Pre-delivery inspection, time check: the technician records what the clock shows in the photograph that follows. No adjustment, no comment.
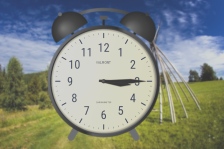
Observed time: 3:15
